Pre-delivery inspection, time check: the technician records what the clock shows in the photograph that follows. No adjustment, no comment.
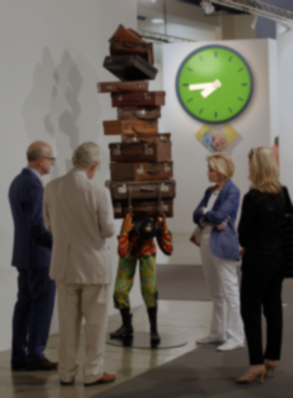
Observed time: 7:44
